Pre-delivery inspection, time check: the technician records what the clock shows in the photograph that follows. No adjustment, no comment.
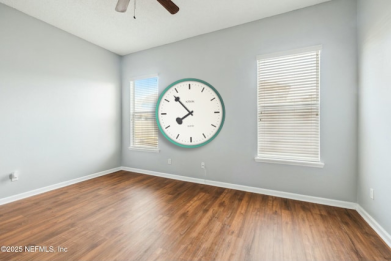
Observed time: 7:53
